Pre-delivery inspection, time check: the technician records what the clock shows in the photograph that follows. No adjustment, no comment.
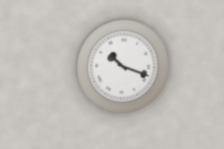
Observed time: 10:18
